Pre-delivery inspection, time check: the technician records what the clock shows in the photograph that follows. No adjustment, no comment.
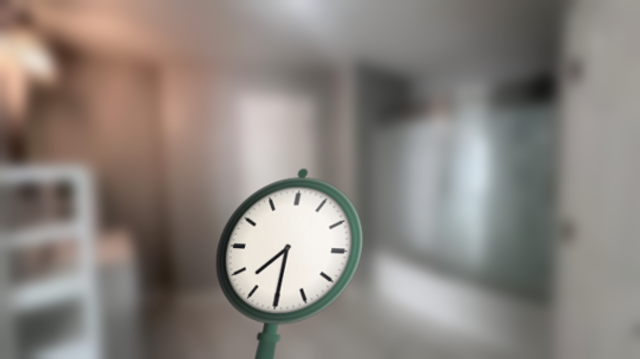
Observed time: 7:30
